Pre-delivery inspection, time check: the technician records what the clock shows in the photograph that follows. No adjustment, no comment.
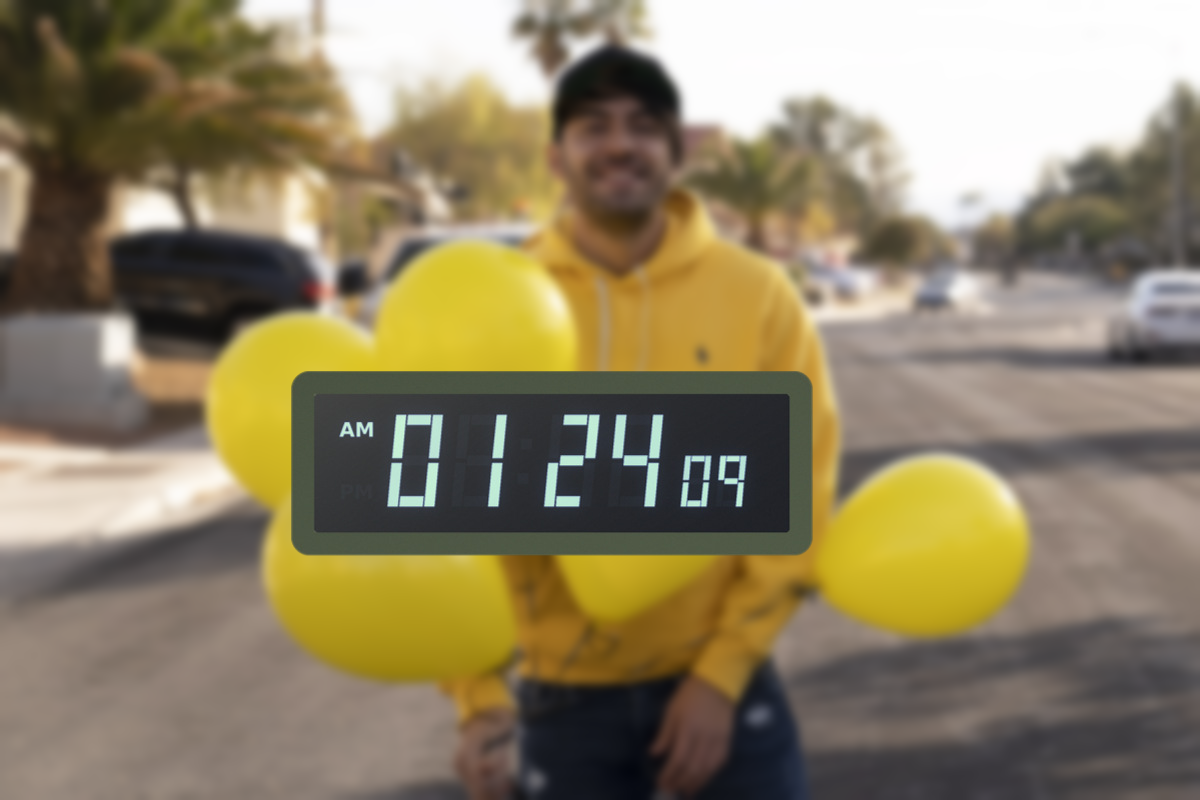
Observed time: 1:24:09
